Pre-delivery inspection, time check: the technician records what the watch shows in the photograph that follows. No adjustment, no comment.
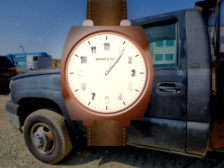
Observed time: 1:06
